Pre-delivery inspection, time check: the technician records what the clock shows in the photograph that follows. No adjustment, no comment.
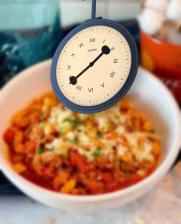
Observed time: 1:39
